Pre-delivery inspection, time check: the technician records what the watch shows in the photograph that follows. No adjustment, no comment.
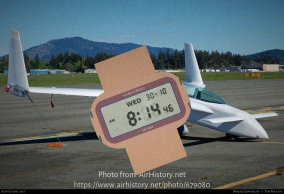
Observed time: 8:14:46
